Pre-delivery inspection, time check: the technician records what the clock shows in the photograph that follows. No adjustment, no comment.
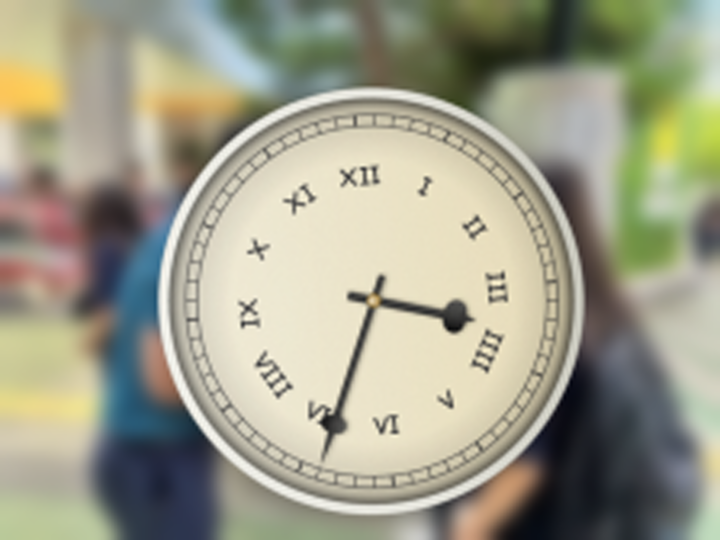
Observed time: 3:34
